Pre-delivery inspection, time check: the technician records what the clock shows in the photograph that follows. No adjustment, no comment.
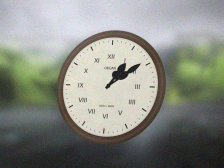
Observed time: 1:09
